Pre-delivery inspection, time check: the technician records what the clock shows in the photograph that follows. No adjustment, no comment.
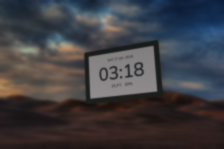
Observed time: 3:18
